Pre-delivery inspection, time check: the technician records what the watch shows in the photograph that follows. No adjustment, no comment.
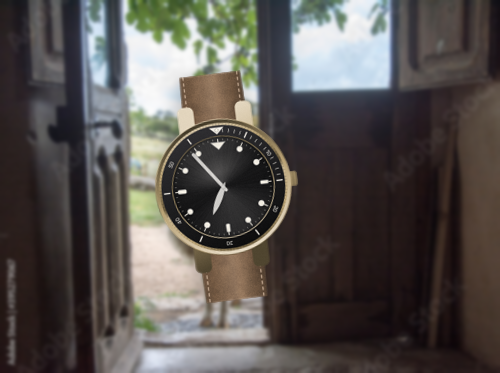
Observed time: 6:54
